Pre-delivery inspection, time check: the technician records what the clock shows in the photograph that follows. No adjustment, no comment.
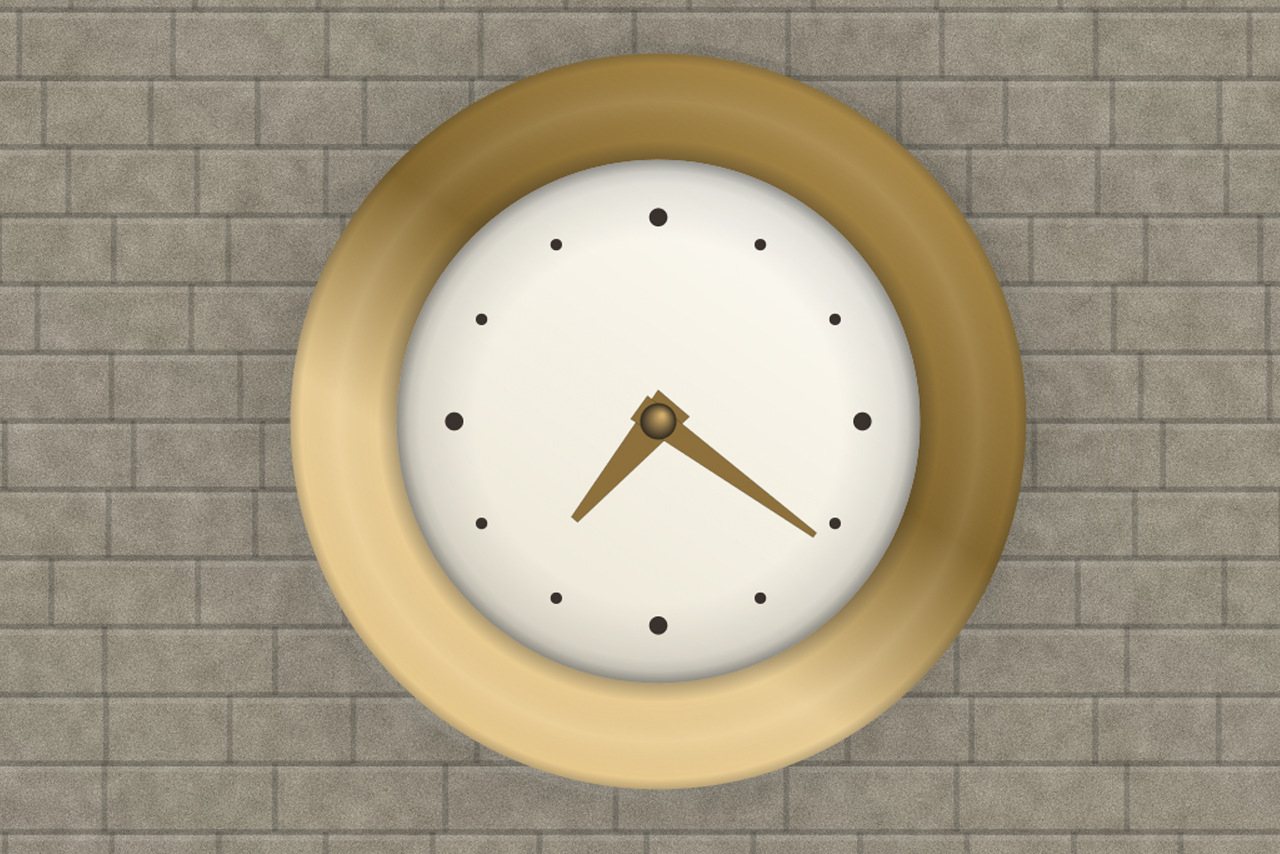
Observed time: 7:21
